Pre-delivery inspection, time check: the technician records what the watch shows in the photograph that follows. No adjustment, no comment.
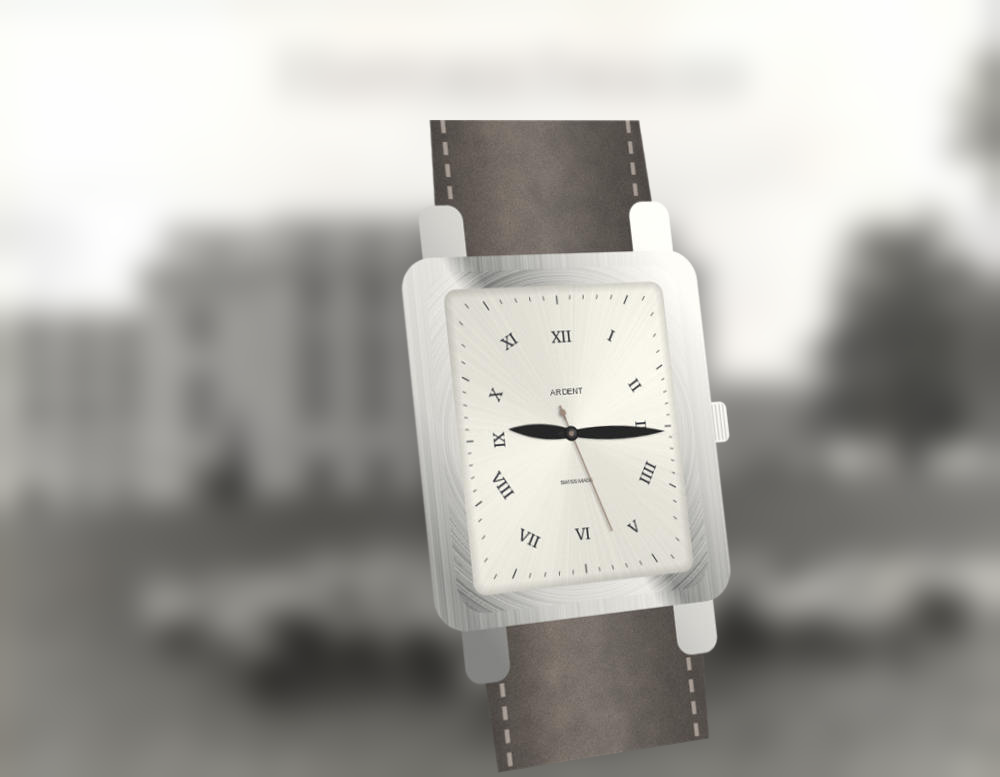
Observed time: 9:15:27
